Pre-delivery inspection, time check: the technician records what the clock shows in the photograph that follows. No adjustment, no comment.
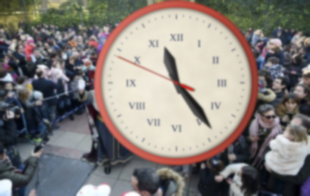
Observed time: 11:23:49
